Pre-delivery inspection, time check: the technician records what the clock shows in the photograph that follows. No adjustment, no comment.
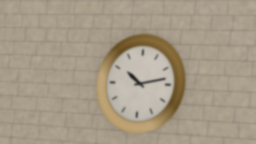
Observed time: 10:13
